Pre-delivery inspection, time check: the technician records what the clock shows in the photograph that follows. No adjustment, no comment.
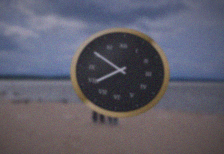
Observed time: 7:50
